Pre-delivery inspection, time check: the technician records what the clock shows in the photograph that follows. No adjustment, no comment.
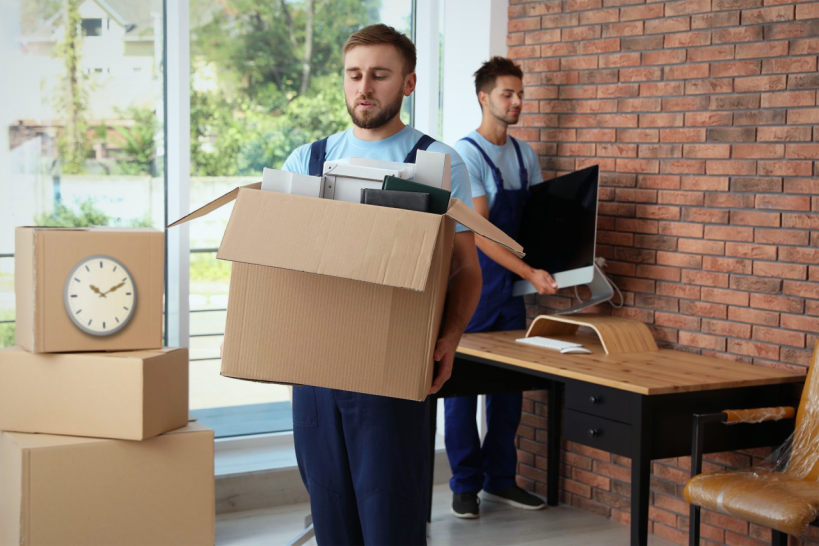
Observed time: 10:11
